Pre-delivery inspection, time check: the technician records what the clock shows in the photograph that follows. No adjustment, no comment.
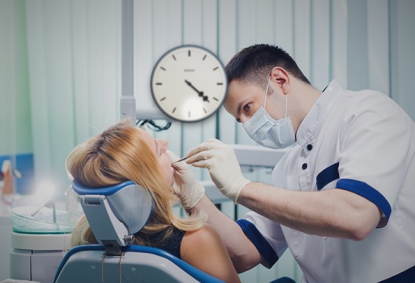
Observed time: 4:22
